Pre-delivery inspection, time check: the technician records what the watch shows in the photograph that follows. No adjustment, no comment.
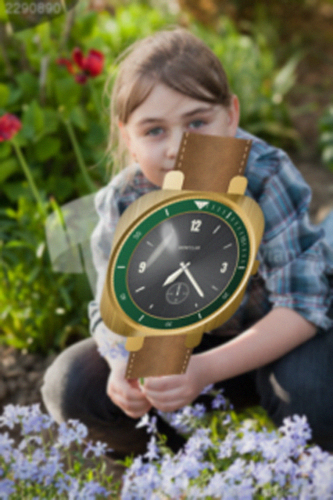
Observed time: 7:23
